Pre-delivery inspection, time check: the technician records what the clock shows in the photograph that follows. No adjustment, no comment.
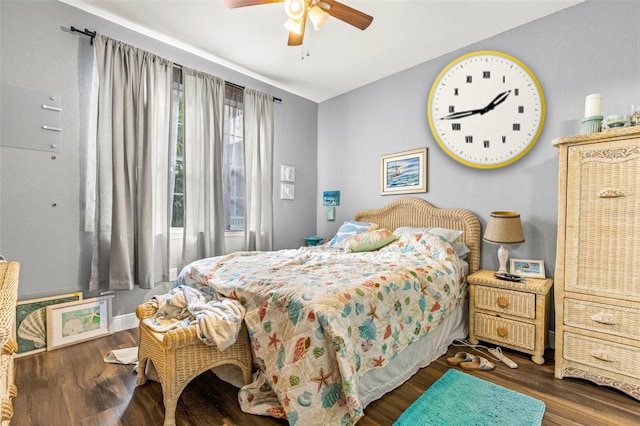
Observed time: 1:43
